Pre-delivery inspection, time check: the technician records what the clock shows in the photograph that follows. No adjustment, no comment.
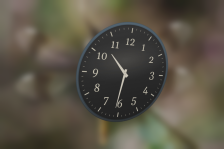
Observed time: 10:31
